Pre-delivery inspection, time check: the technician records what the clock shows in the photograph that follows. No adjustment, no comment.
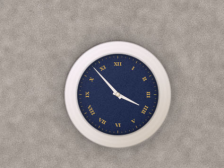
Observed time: 3:53
